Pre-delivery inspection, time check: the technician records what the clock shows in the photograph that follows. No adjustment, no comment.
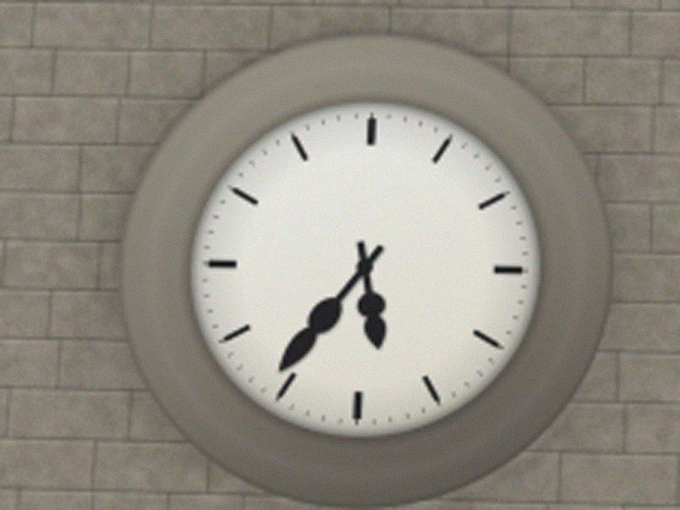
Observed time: 5:36
